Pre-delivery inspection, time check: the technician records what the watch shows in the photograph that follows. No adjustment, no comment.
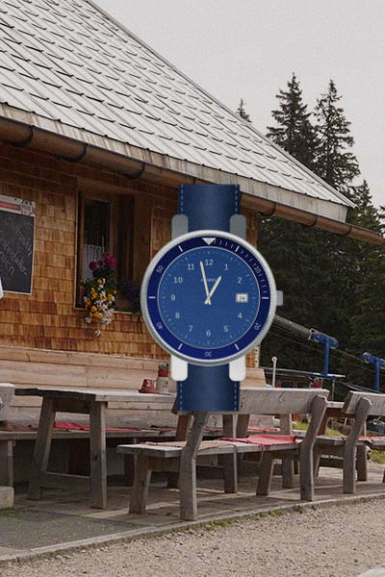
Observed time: 12:58
